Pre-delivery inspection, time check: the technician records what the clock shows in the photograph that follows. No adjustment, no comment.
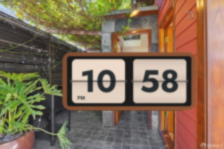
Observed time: 10:58
